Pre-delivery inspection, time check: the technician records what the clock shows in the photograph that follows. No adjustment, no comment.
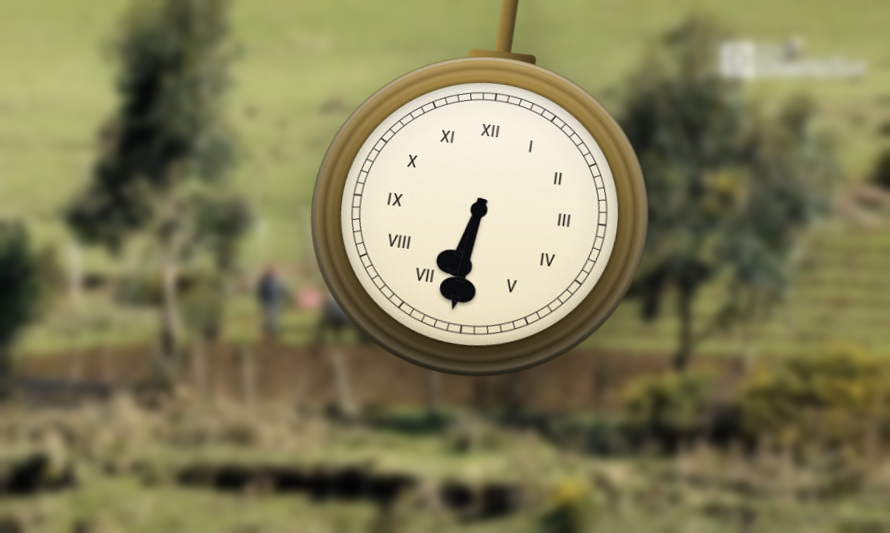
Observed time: 6:31
